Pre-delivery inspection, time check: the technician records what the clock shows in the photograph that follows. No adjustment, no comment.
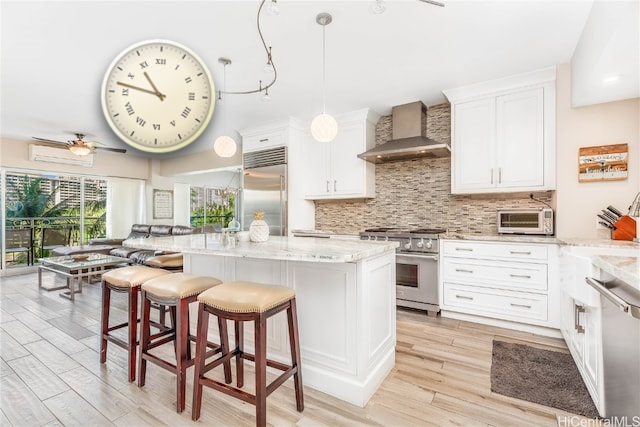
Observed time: 10:47
